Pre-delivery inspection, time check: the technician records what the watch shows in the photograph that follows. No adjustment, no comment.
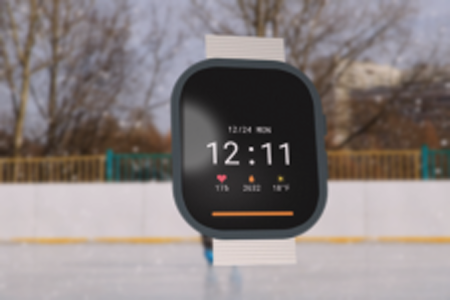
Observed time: 12:11
